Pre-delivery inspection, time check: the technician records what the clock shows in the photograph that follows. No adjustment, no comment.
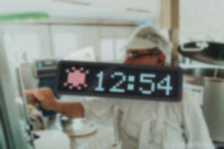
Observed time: 12:54
